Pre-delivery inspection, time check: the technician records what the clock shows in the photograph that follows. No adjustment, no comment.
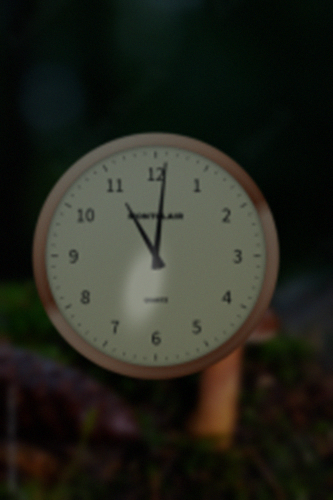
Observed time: 11:01
